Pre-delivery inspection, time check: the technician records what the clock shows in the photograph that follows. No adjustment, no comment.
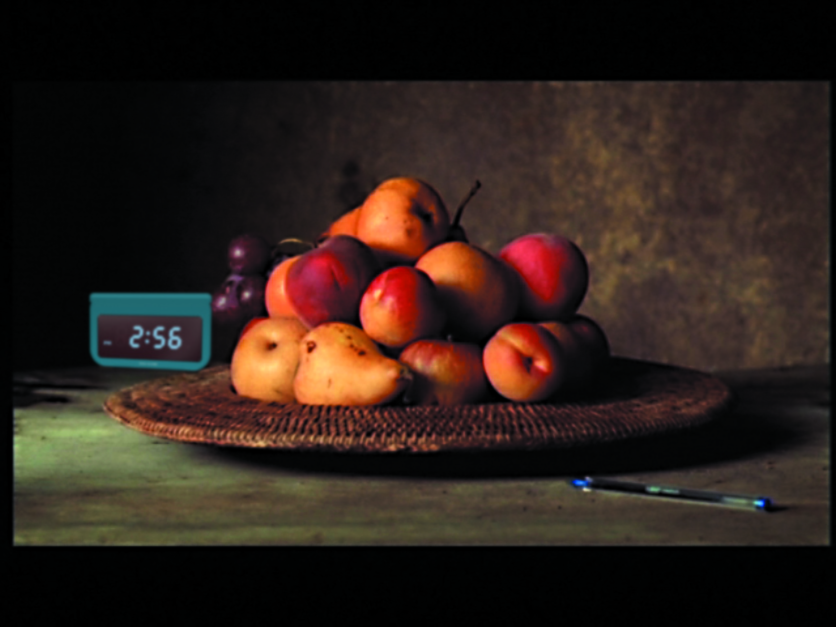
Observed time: 2:56
